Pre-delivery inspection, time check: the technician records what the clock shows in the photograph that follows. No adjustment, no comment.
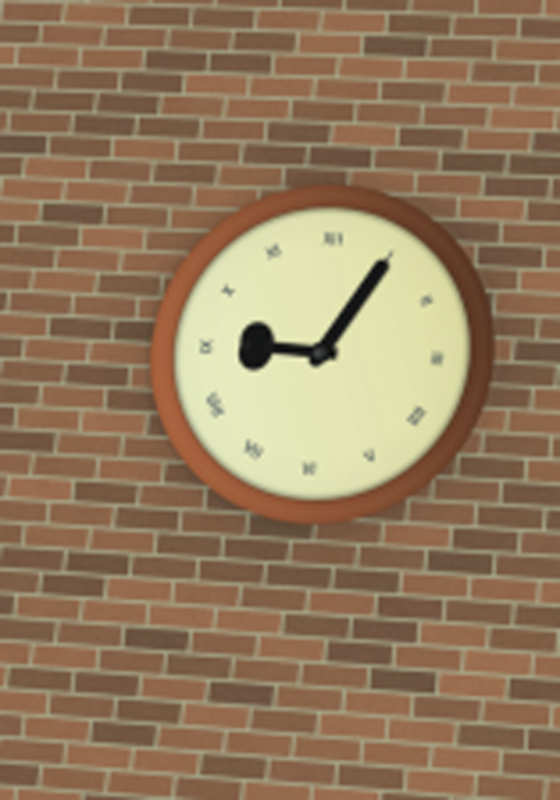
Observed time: 9:05
